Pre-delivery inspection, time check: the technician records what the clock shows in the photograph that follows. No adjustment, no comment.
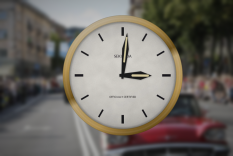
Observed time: 3:01
